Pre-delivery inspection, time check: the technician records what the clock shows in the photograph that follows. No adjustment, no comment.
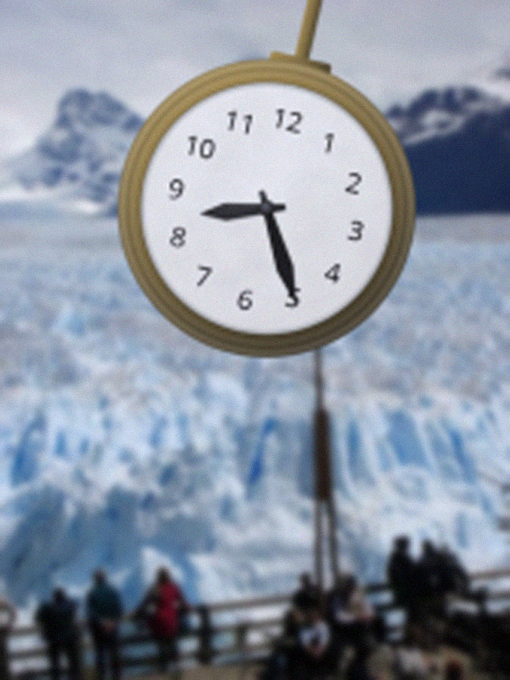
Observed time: 8:25
